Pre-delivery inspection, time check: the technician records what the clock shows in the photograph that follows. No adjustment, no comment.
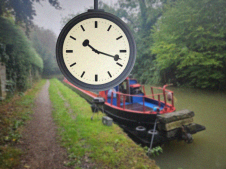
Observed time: 10:18
